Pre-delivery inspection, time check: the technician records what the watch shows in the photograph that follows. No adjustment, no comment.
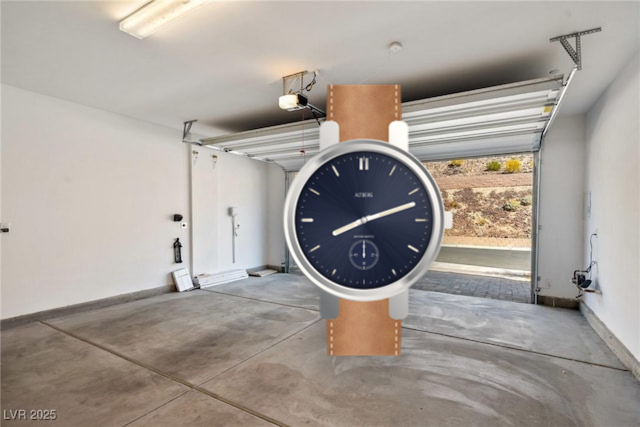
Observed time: 8:12
